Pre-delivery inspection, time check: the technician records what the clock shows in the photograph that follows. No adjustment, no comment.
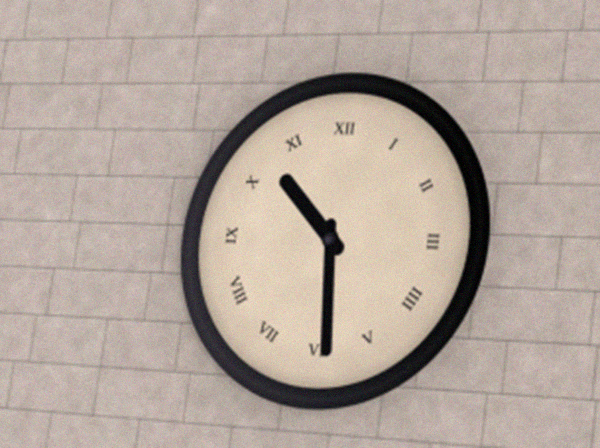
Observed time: 10:29
